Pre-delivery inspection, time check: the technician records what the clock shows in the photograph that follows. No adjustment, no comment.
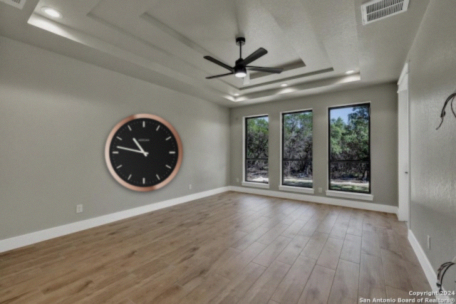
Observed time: 10:47
